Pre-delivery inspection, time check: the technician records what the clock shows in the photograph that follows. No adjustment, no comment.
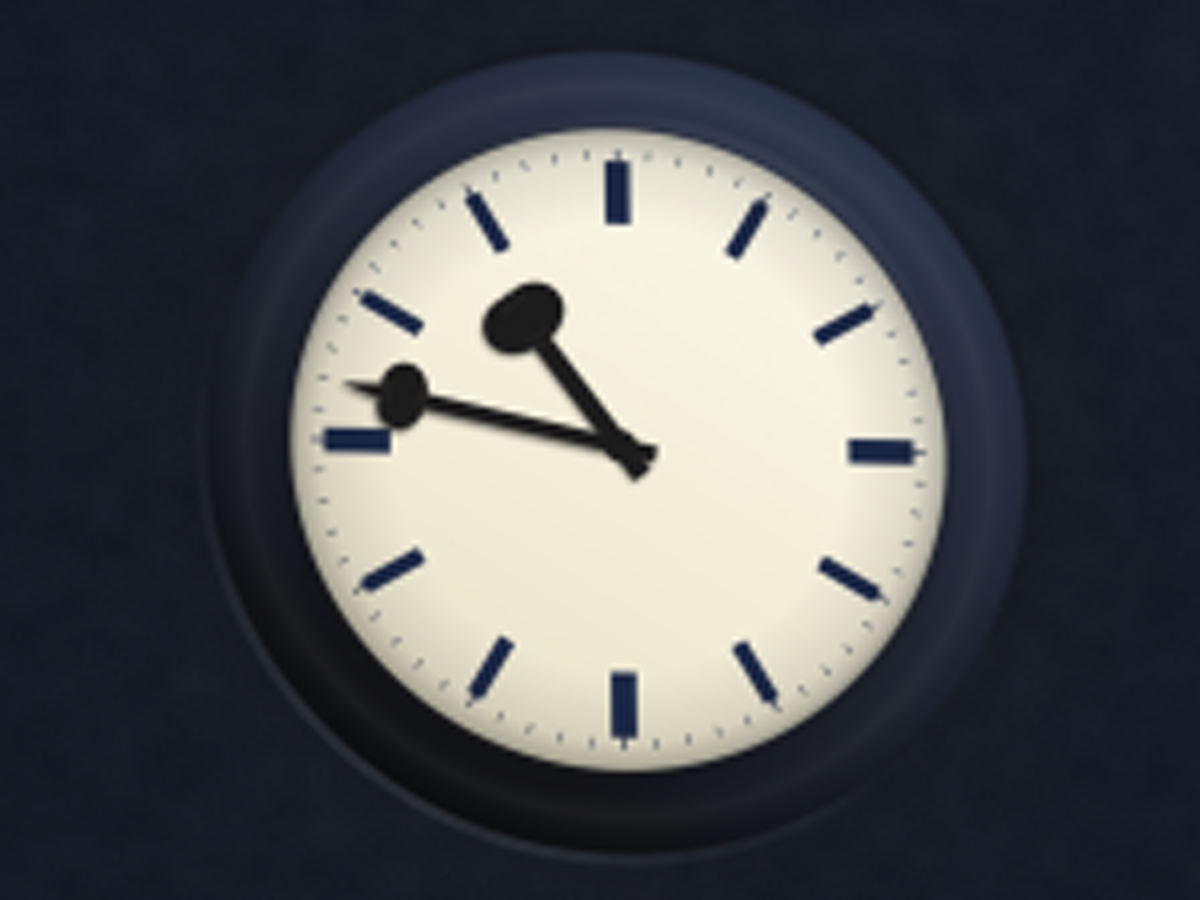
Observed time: 10:47
